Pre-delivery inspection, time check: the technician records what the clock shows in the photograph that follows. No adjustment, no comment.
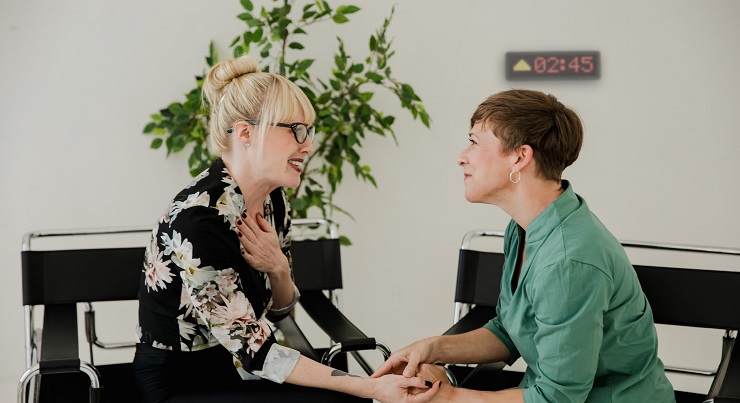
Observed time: 2:45
